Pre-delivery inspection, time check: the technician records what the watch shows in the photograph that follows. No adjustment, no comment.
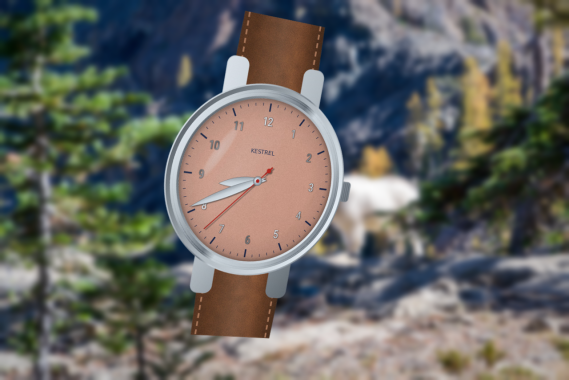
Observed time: 8:40:37
